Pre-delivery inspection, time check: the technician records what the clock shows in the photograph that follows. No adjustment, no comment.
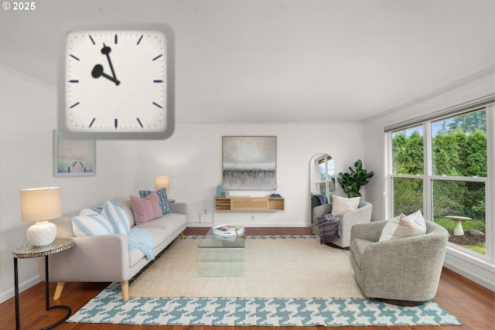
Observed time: 9:57
